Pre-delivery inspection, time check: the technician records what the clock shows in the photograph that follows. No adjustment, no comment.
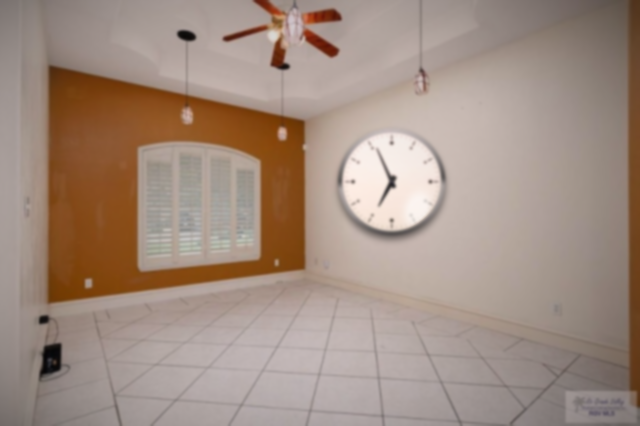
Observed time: 6:56
